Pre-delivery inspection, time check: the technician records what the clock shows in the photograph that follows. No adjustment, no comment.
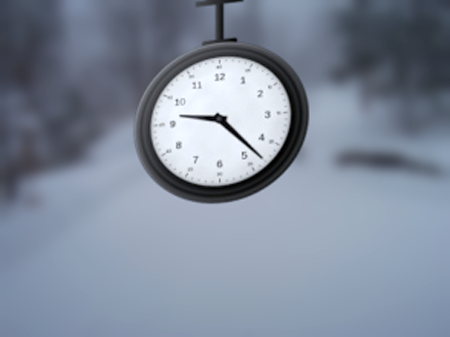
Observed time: 9:23
